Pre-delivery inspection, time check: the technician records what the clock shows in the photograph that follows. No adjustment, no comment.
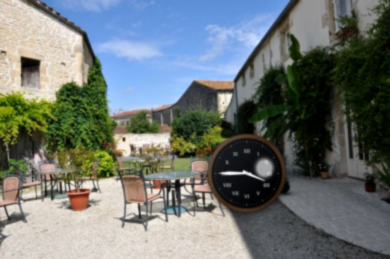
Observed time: 3:45
